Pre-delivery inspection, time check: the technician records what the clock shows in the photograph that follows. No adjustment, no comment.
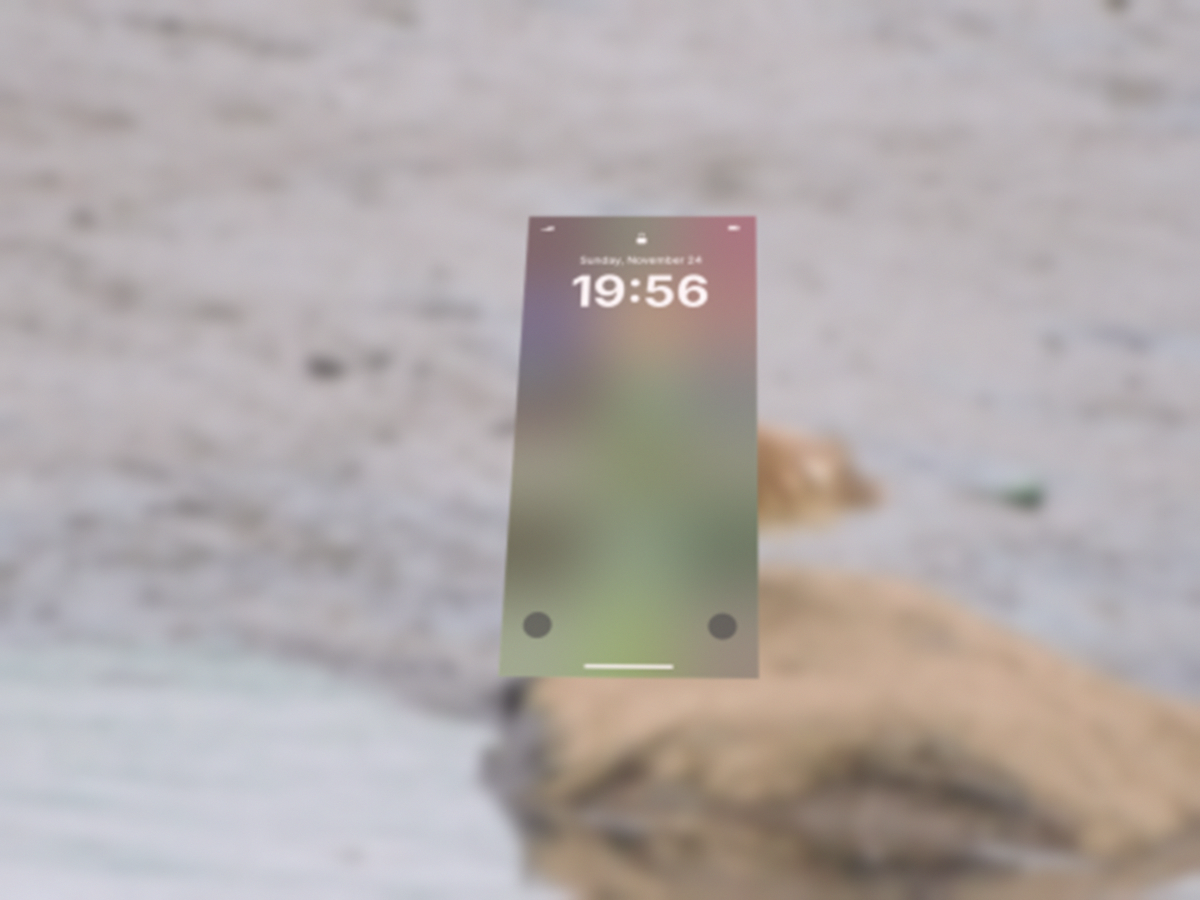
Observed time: 19:56
